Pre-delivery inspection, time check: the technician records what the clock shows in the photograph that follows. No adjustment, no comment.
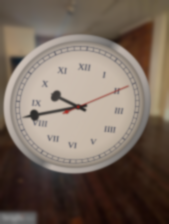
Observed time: 9:42:10
